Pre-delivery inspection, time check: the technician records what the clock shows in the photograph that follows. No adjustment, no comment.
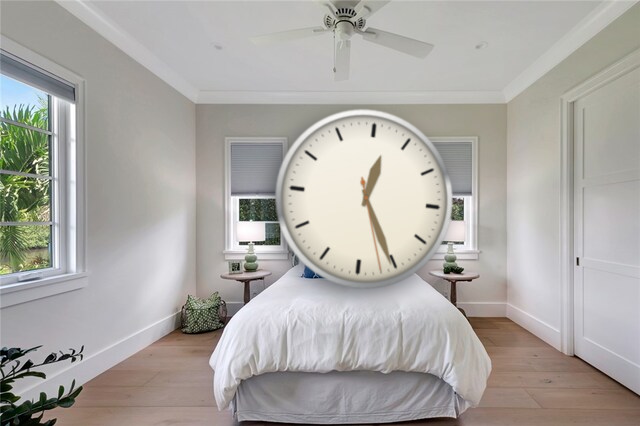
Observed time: 12:25:27
